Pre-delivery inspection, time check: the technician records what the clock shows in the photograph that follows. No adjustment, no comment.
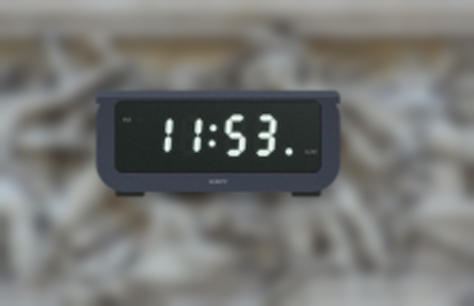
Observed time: 11:53
